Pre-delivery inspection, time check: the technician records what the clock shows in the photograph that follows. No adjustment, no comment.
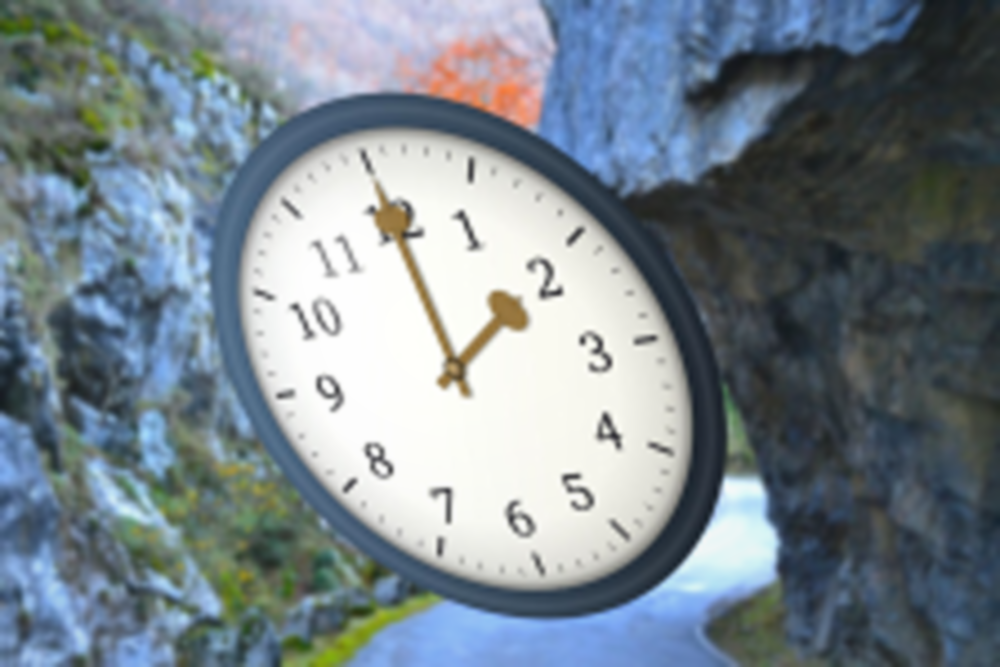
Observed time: 2:00
